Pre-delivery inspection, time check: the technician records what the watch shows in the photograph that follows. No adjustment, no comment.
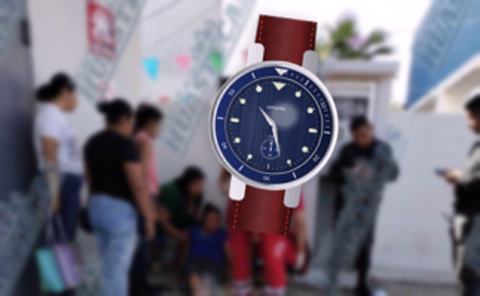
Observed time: 10:27
